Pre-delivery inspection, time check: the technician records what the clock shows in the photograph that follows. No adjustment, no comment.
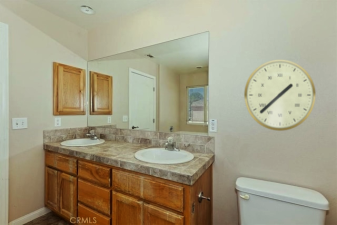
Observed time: 1:38
